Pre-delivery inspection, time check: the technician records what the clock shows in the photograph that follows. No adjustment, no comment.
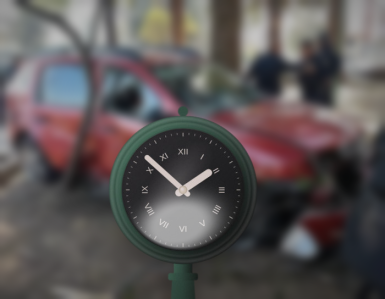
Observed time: 1:52
